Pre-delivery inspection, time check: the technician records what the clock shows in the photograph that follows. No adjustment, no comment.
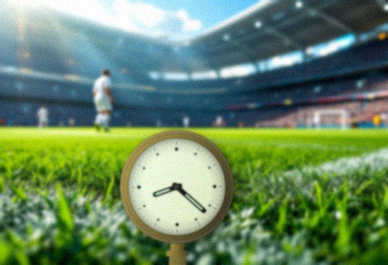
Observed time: 8:22
